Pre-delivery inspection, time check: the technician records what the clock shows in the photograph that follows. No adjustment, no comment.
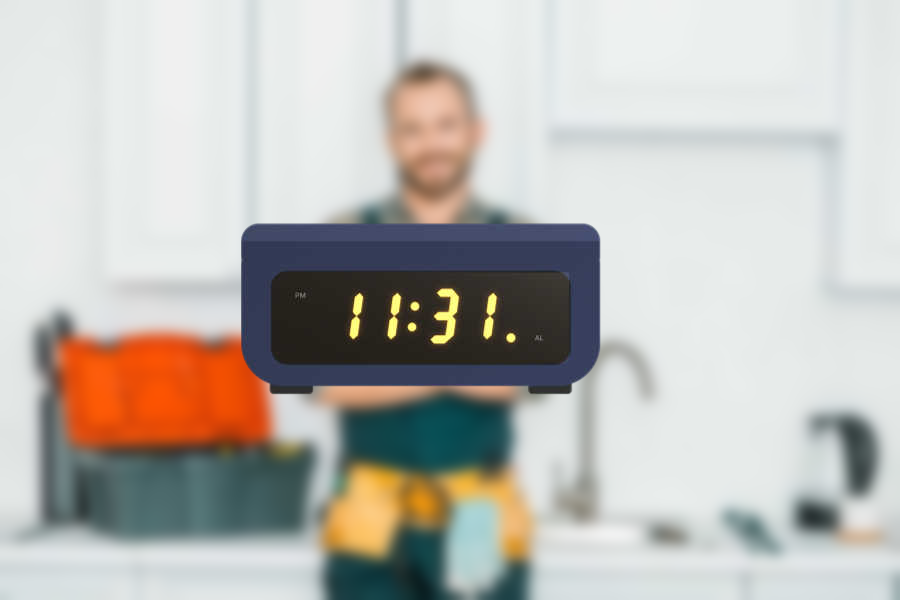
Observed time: 11:31
